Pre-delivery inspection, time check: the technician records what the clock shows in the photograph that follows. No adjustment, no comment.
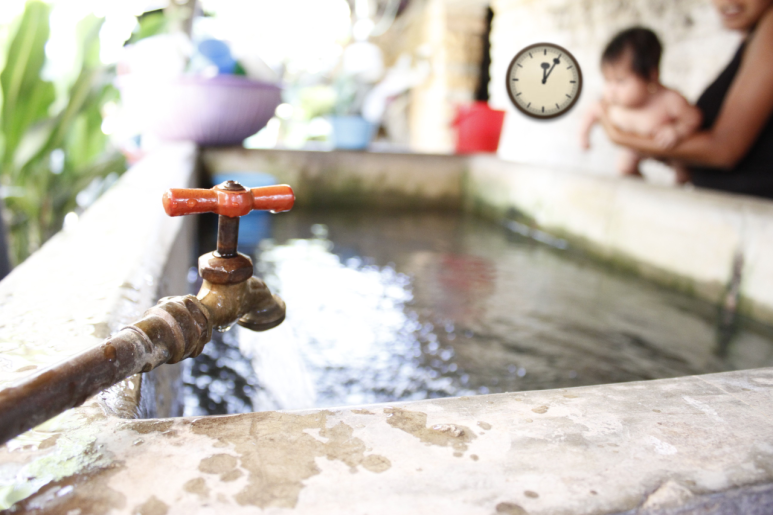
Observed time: 12:05
